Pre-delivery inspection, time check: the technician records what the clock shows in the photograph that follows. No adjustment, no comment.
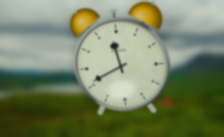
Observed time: 11:41
